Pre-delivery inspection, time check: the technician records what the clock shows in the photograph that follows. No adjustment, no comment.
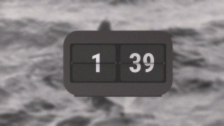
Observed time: 1:39
